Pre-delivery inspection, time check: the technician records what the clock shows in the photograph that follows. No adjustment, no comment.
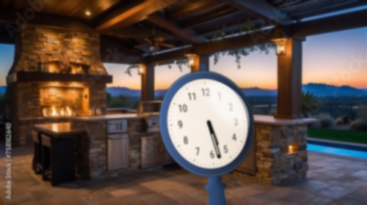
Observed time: 5:28
